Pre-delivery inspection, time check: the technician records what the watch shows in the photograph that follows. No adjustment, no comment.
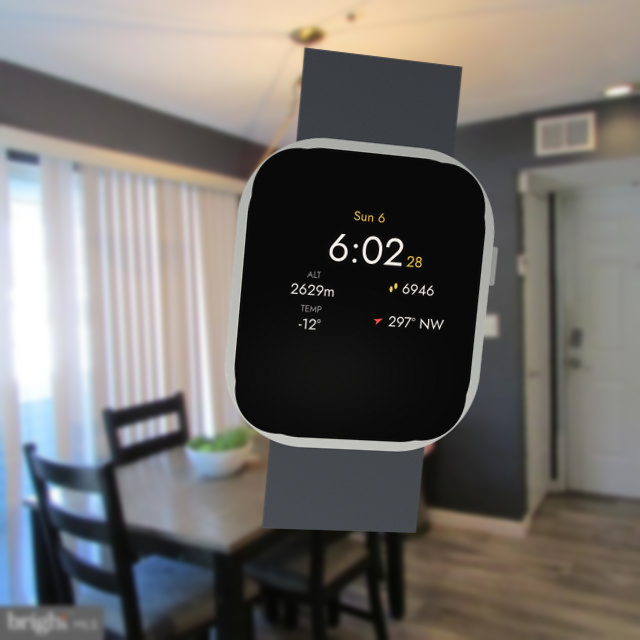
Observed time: 6:02:28
